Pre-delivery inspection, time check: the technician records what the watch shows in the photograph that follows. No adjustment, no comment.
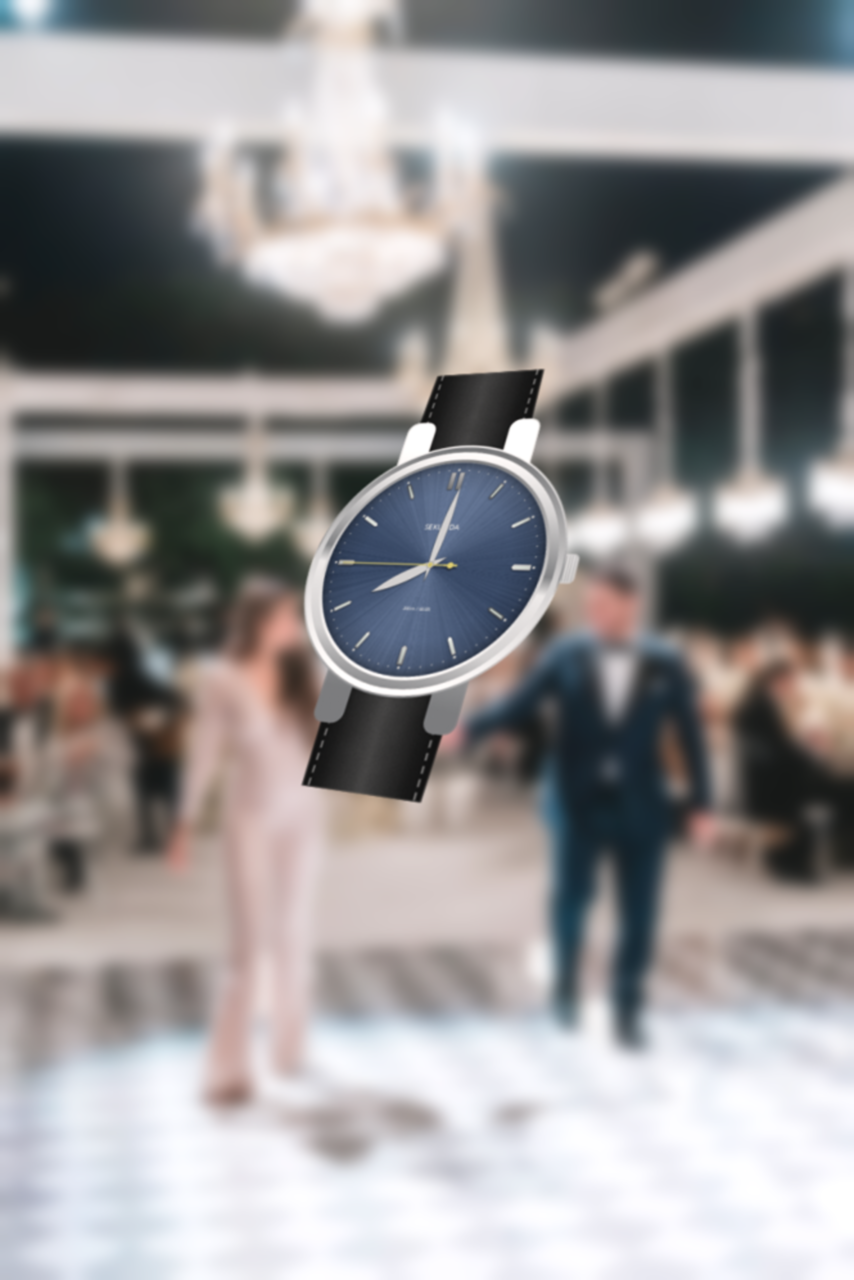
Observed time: 8:00:45
